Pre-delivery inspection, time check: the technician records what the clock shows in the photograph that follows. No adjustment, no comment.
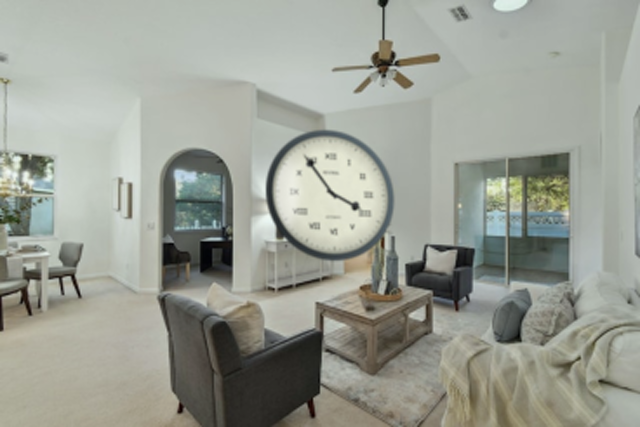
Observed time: 3:54
